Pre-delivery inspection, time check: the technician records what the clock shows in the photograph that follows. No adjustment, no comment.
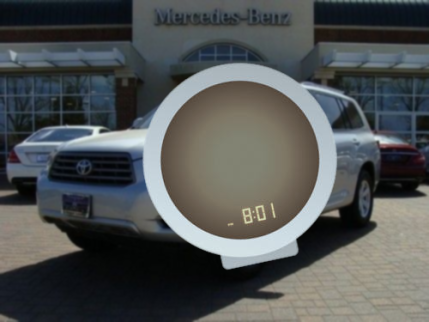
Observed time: 8:01
